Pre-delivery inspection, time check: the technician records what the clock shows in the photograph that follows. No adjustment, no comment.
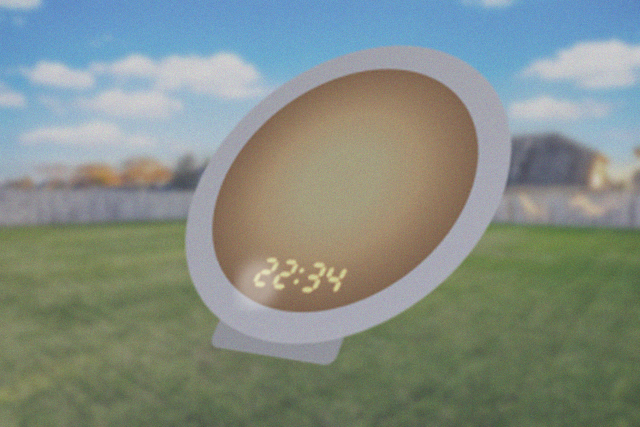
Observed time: 22:34
